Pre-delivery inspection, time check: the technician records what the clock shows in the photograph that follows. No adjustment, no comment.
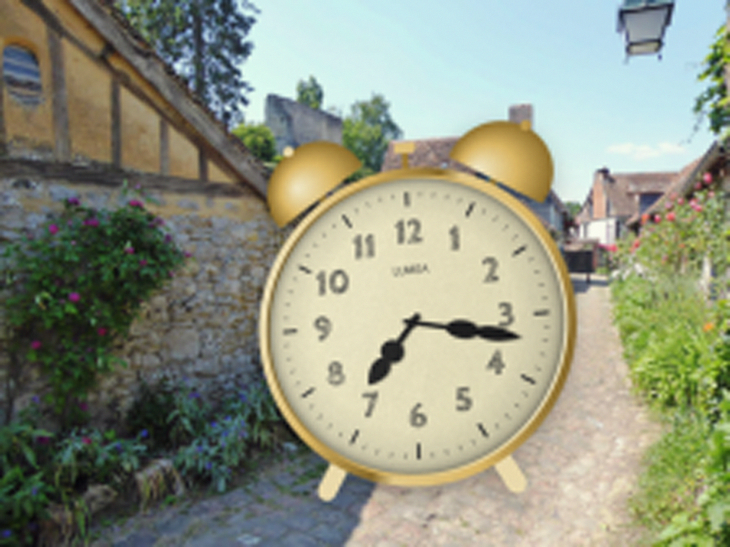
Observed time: 7:17
